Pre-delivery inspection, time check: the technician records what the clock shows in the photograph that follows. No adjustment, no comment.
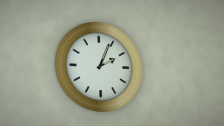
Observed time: 2:04
